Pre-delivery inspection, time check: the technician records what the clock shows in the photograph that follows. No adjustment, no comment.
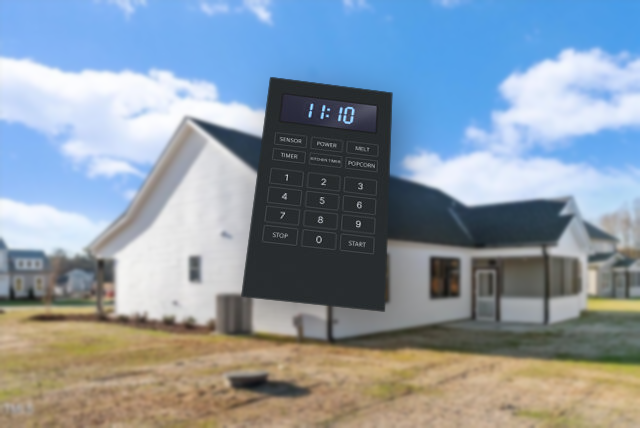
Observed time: 11:10
